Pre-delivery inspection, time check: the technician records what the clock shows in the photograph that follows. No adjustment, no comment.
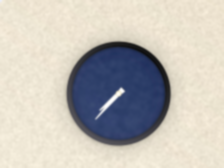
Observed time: 7:37
